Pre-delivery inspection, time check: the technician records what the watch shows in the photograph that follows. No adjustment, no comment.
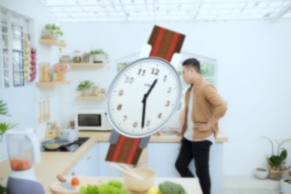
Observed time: 12:27
